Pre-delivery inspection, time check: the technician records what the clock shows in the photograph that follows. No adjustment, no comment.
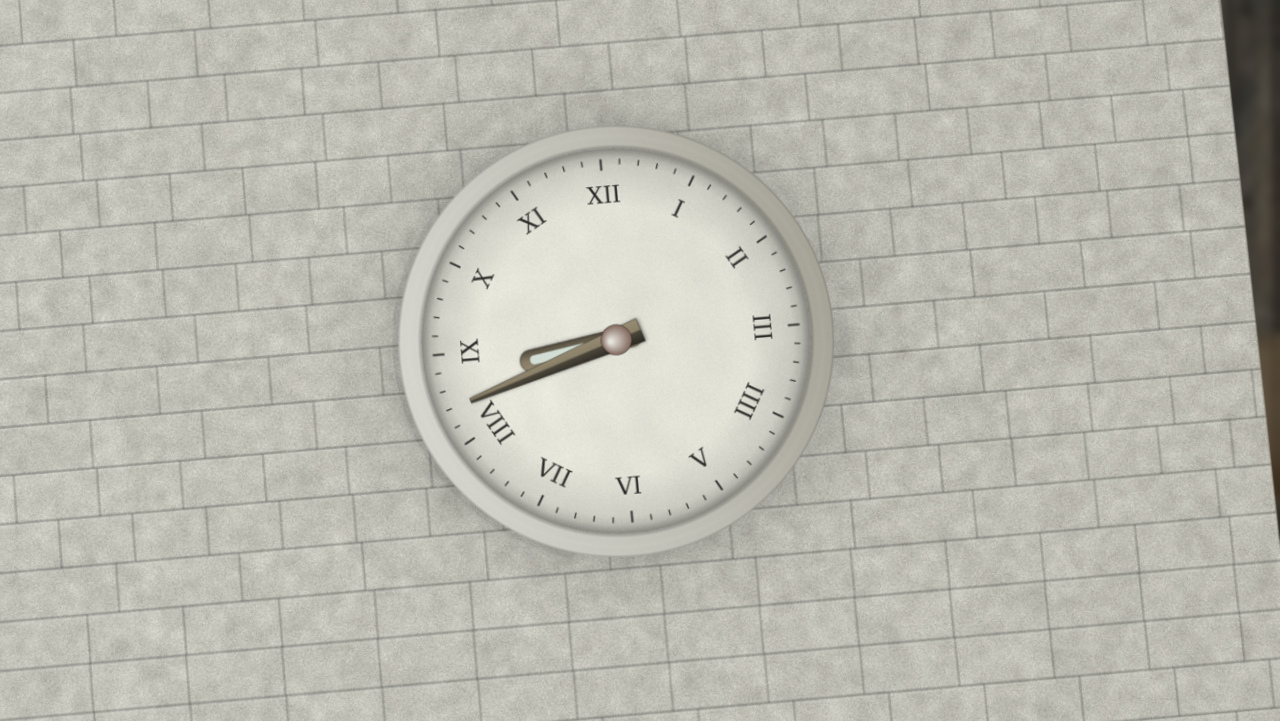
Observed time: 8:42
